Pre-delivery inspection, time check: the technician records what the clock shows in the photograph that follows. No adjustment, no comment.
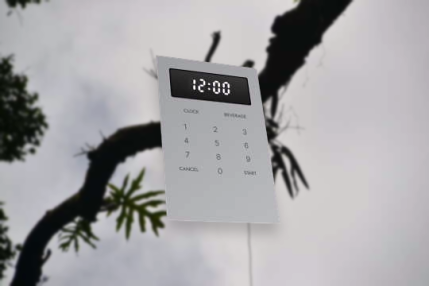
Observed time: 12:00
